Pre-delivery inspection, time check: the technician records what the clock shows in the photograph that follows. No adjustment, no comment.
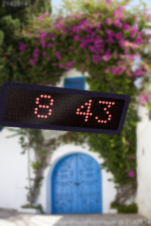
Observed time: 8:43
